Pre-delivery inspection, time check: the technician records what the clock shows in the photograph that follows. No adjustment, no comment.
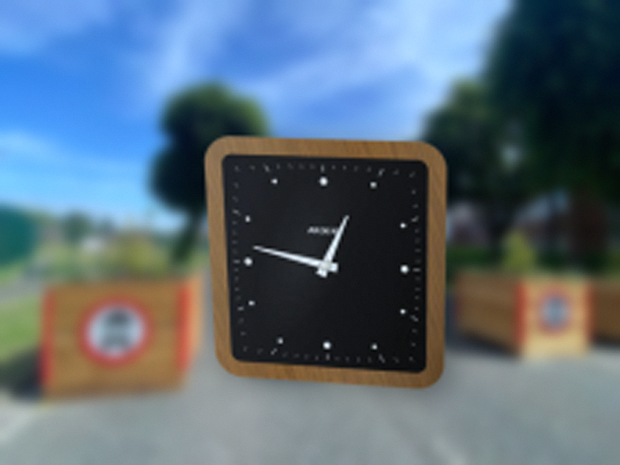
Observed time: 12:47
